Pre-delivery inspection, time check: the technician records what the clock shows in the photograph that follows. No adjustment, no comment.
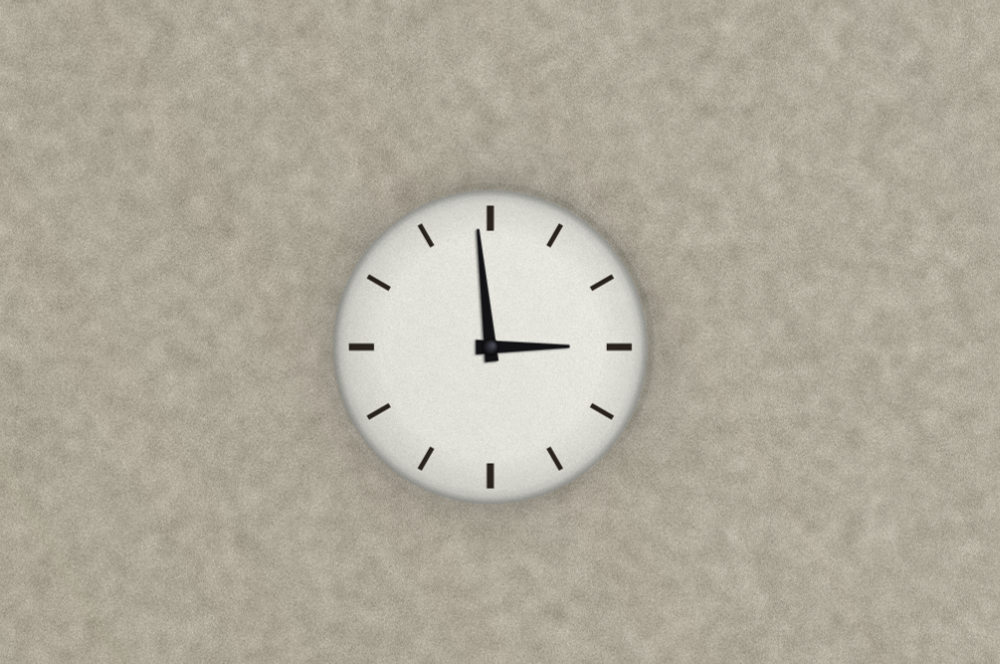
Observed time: 2:59
